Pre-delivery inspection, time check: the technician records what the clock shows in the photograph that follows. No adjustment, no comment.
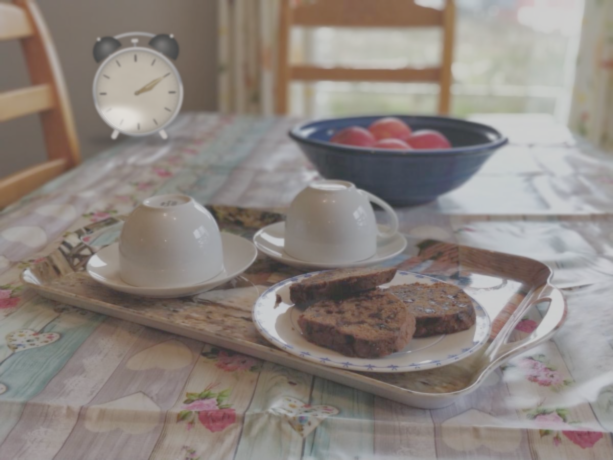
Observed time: 2:10
